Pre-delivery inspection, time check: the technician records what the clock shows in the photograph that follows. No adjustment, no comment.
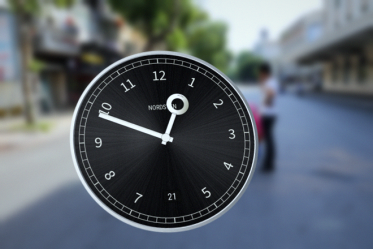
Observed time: 12:49
